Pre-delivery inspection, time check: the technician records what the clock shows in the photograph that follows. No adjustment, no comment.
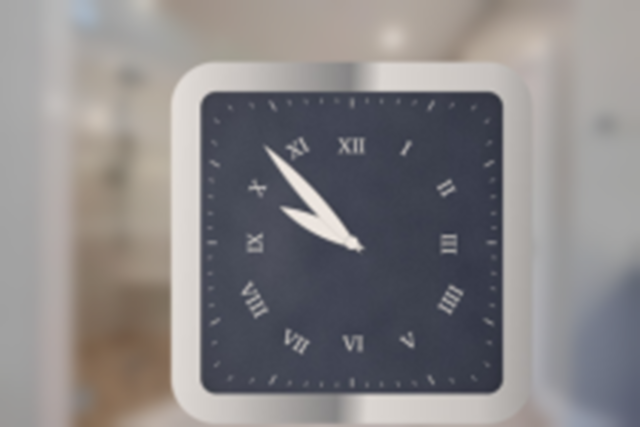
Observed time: 9:53
